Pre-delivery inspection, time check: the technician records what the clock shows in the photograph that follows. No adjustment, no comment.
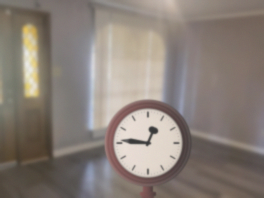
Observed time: 12:46
